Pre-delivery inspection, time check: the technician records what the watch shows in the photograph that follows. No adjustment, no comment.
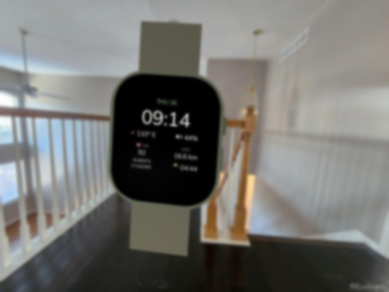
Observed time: 9:14
